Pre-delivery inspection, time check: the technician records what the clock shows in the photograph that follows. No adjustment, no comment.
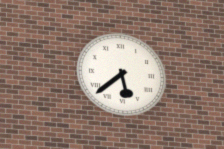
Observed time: 5:38
